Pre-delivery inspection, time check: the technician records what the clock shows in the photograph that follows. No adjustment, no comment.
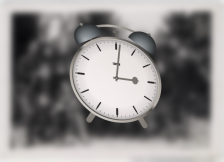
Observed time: 3:01
